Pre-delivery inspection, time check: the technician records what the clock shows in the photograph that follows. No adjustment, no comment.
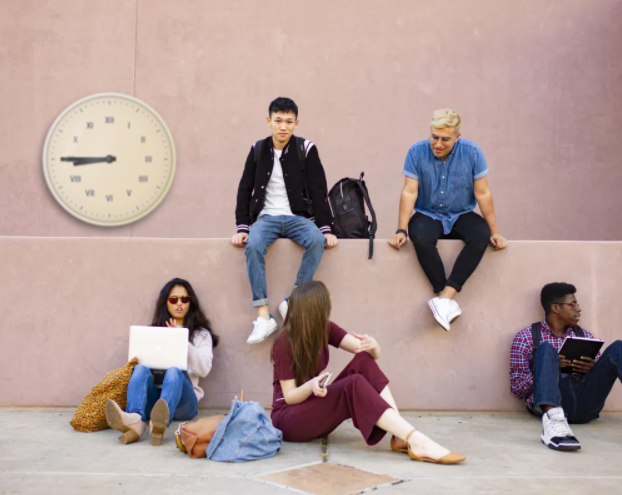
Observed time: 8:45
